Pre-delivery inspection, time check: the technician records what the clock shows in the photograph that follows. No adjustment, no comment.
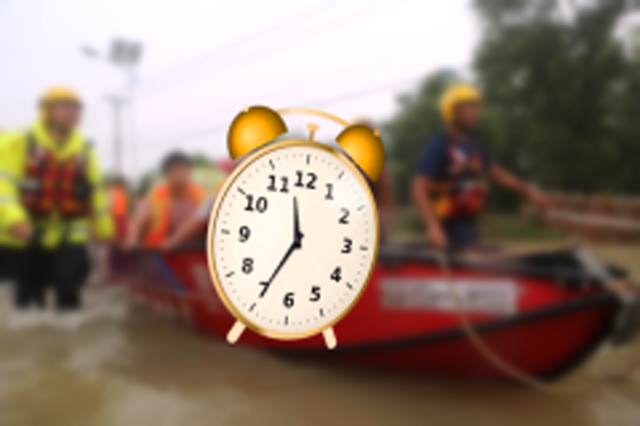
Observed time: 11:35
